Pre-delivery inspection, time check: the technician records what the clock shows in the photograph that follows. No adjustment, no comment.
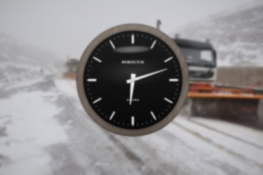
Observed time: 6:12
